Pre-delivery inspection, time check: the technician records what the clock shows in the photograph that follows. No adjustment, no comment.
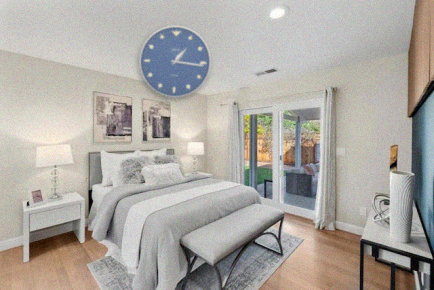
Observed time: 1:16
